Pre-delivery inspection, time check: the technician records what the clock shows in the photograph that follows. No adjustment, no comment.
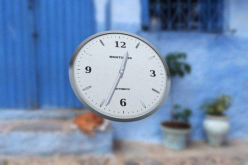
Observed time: 12:34
